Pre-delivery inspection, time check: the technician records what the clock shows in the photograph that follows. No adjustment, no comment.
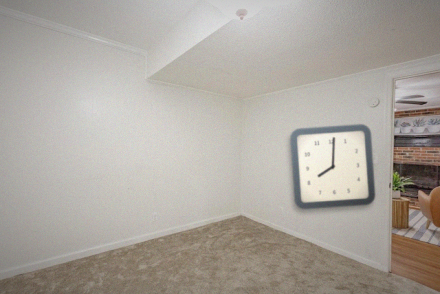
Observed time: 8:01
